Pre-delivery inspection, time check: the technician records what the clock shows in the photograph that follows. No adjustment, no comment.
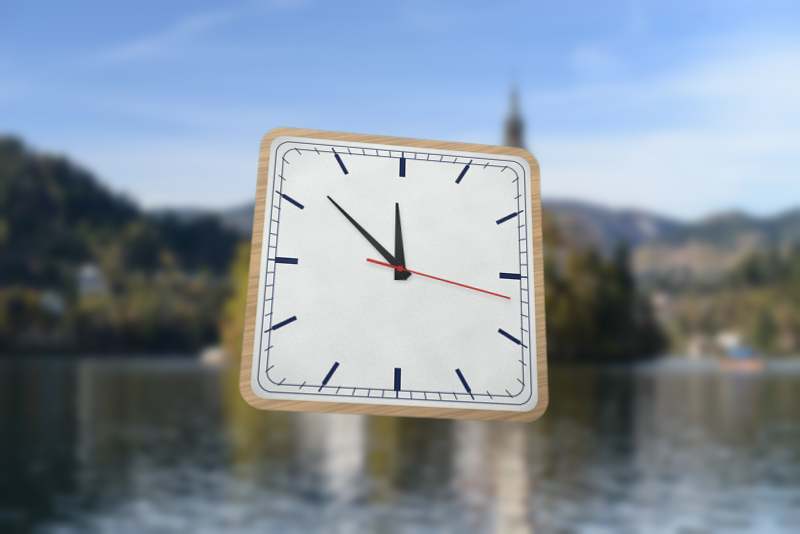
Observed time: 11:52:17
